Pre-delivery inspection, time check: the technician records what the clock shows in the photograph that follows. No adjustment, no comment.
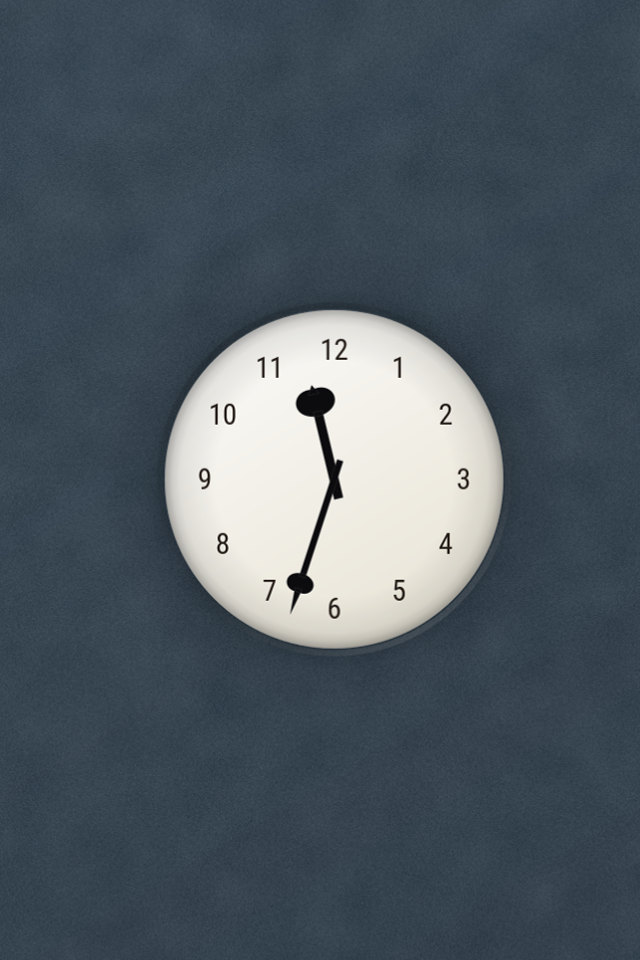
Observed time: 11:33
